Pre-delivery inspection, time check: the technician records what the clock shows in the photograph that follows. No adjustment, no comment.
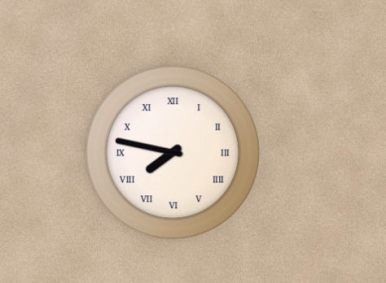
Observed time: 7:47
